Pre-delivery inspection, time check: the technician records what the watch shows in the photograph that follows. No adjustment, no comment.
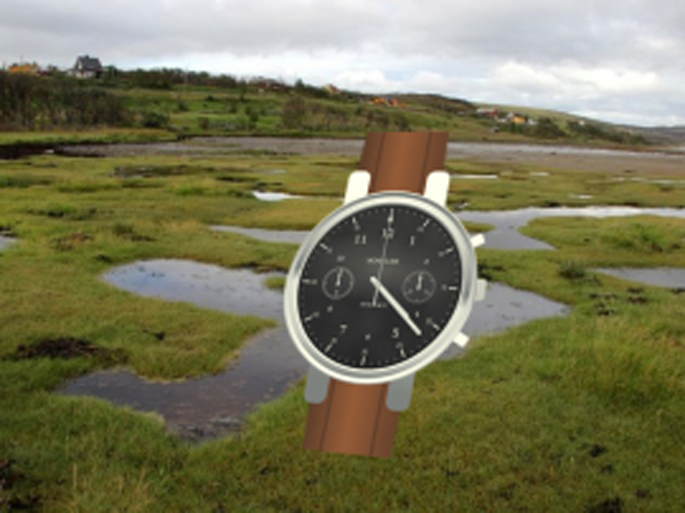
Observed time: 4:22
